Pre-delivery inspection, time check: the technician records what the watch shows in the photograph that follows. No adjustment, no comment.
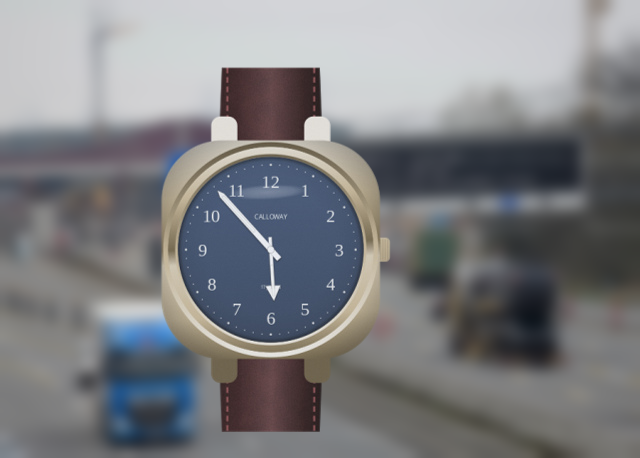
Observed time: 5:53
